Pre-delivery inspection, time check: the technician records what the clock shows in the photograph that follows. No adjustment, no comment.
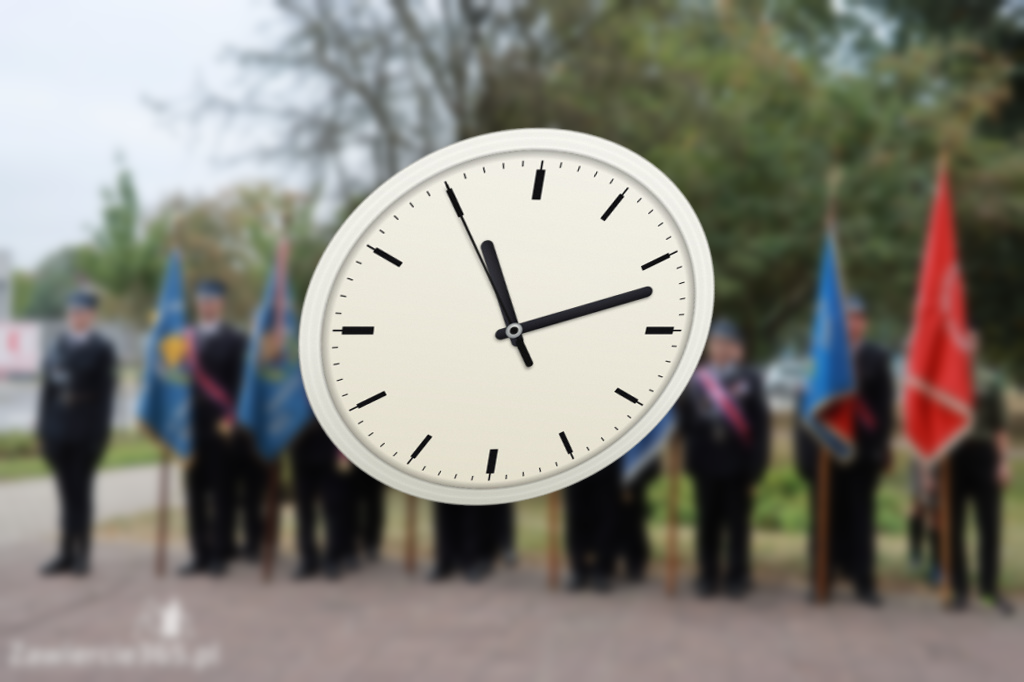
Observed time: 11:11:55
